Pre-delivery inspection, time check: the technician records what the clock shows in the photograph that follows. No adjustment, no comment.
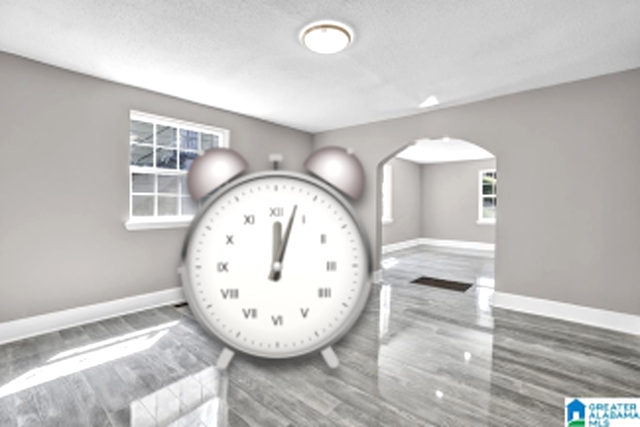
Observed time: 12:03
